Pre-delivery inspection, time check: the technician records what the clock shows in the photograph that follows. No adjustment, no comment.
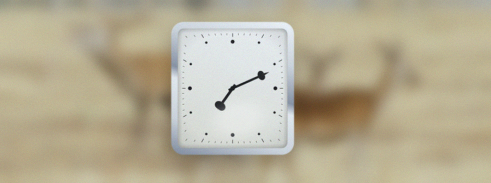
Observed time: 7:11
